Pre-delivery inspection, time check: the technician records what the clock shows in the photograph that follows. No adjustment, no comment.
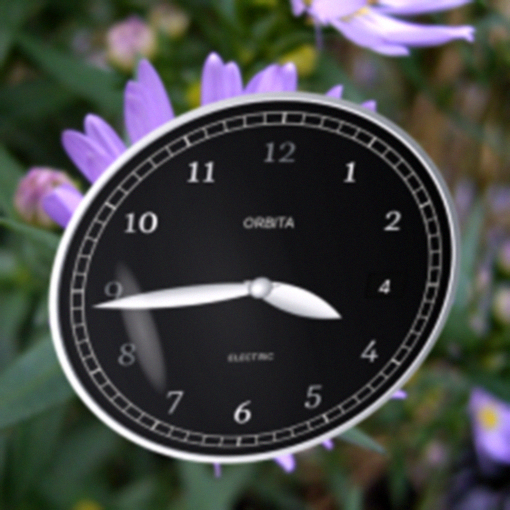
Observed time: 3:44
